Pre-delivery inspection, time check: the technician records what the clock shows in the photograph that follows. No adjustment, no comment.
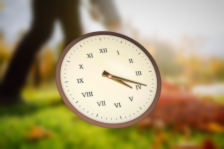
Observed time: 4:19
